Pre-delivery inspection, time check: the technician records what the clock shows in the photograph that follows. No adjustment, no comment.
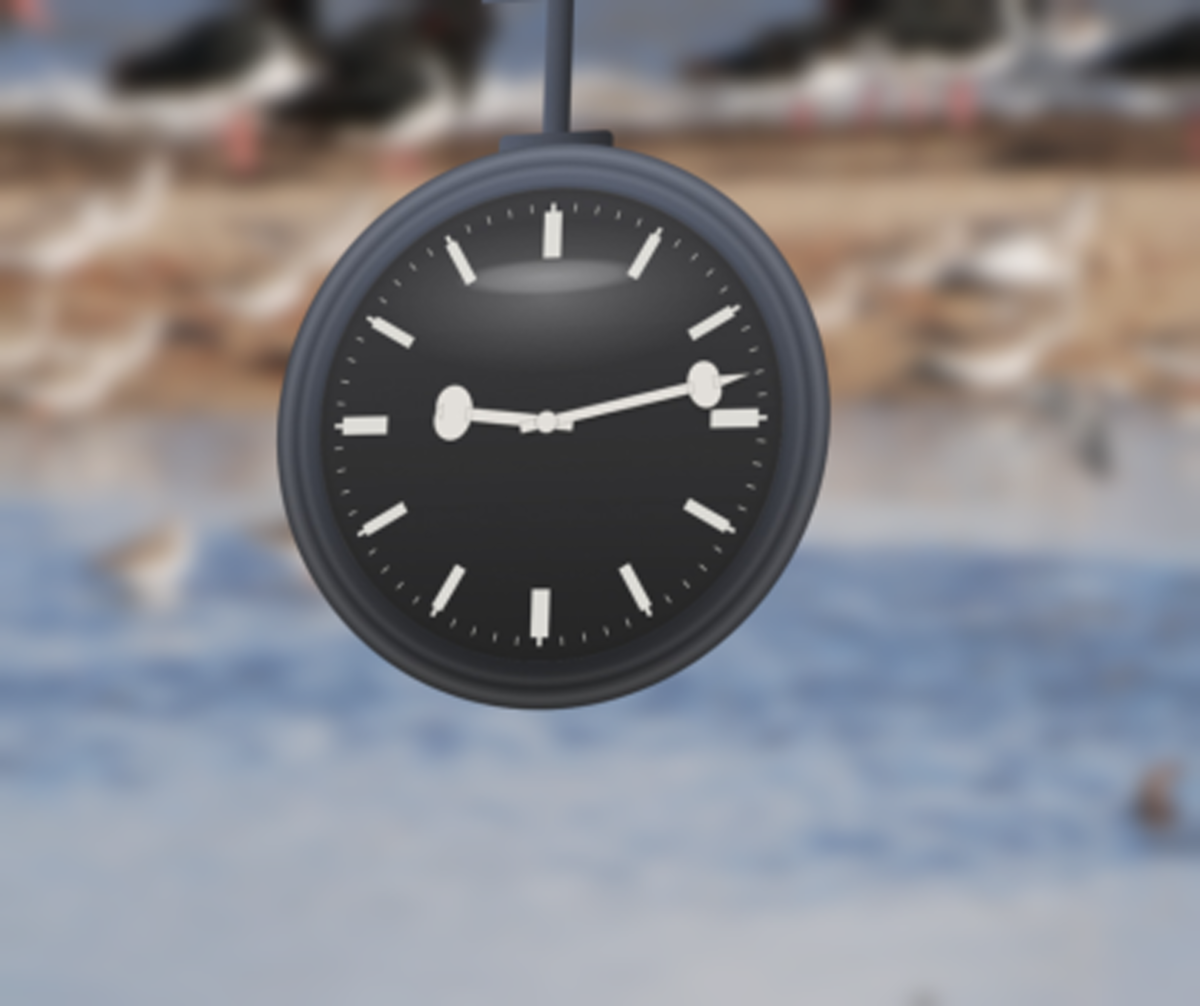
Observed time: 9:13
